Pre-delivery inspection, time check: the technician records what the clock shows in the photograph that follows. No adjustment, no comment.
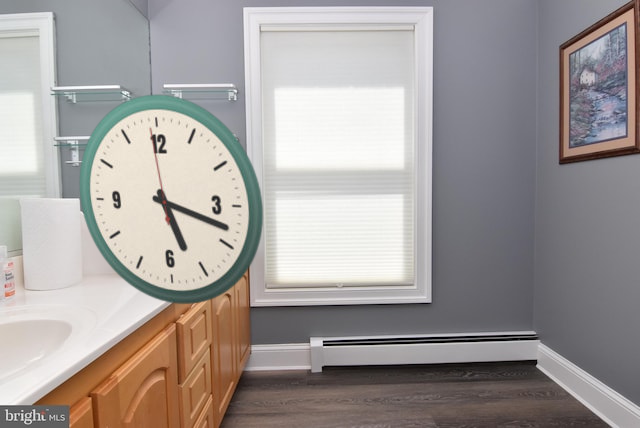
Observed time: 5:17:59
